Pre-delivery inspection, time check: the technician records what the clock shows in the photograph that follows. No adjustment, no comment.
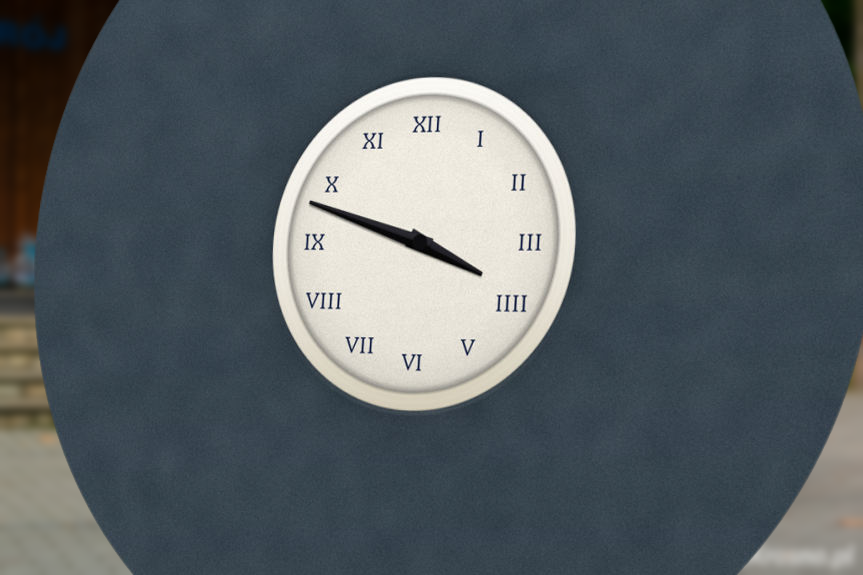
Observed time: 3:48
